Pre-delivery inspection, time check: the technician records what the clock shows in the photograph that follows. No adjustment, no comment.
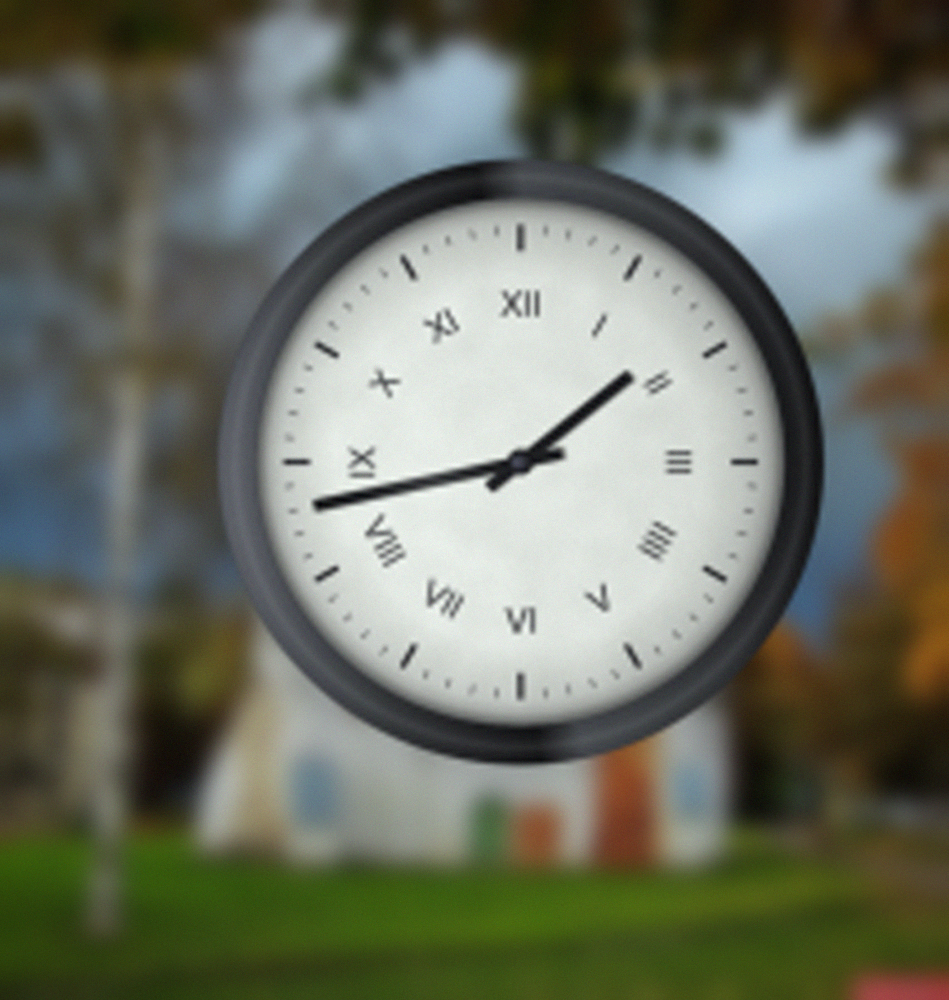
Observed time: 1:43
